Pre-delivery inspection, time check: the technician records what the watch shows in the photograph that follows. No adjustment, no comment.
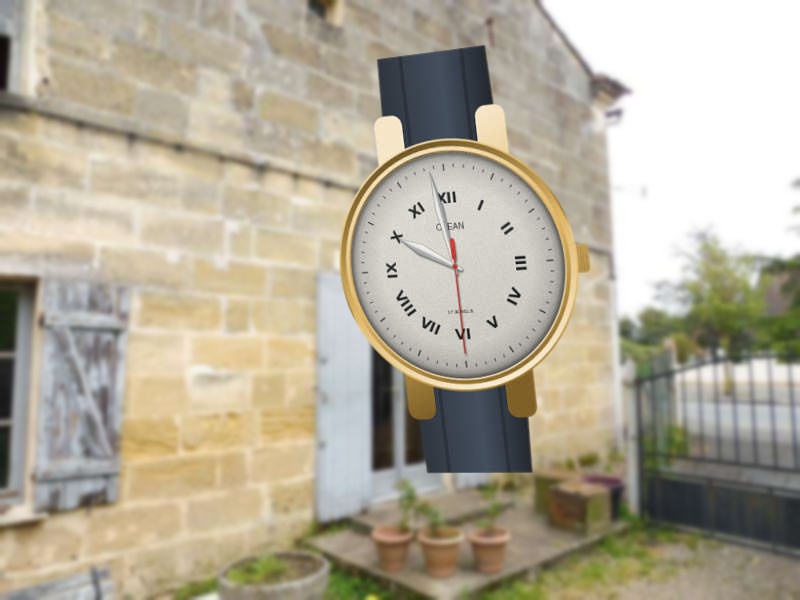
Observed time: 9:58:30
